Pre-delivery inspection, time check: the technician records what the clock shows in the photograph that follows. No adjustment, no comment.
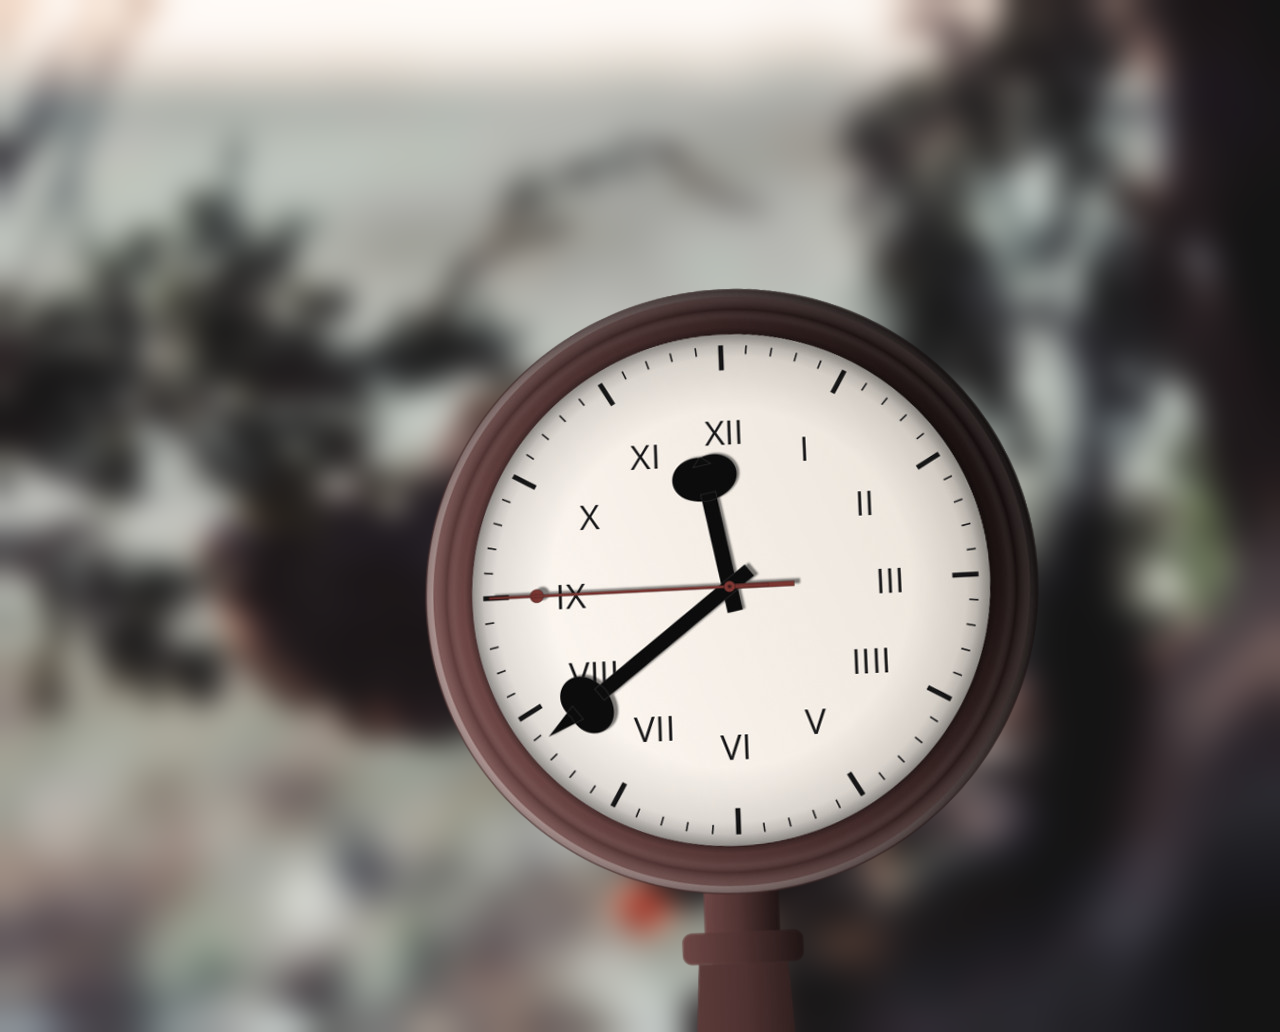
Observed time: 11:38:45
